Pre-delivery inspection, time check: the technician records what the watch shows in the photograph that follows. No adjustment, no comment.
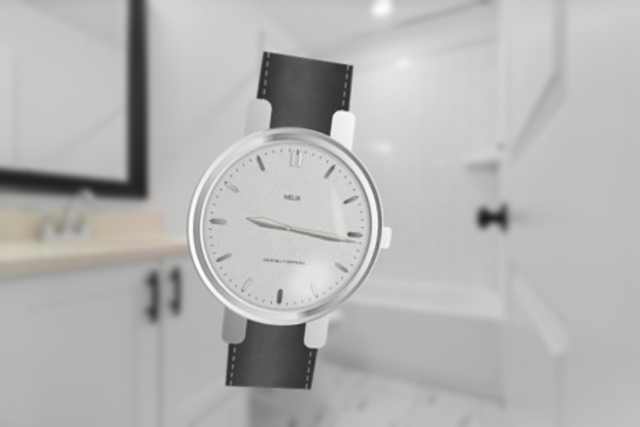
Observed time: 9:16
